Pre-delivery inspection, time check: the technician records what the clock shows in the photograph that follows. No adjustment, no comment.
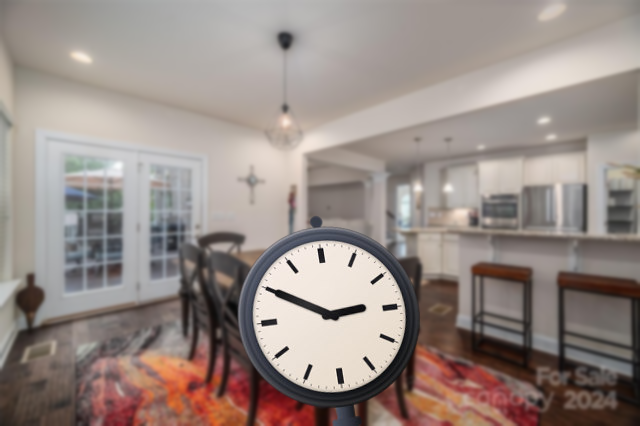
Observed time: 2:50
